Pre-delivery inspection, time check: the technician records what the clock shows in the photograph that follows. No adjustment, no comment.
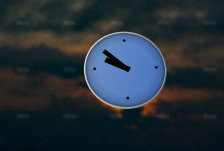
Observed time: 9:52
